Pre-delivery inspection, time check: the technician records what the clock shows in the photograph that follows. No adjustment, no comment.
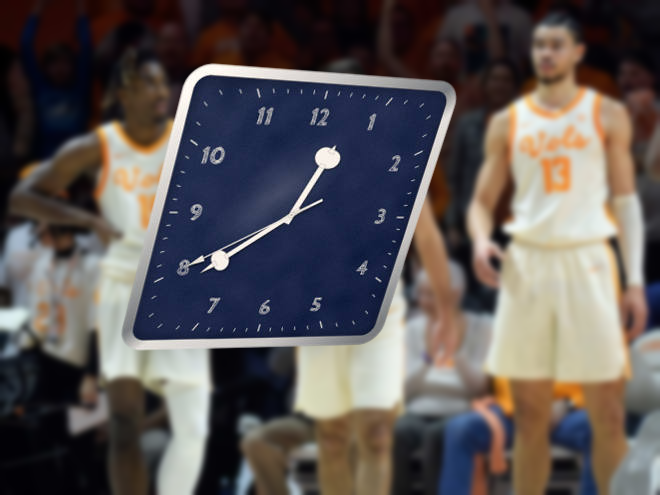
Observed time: 12:38:40
